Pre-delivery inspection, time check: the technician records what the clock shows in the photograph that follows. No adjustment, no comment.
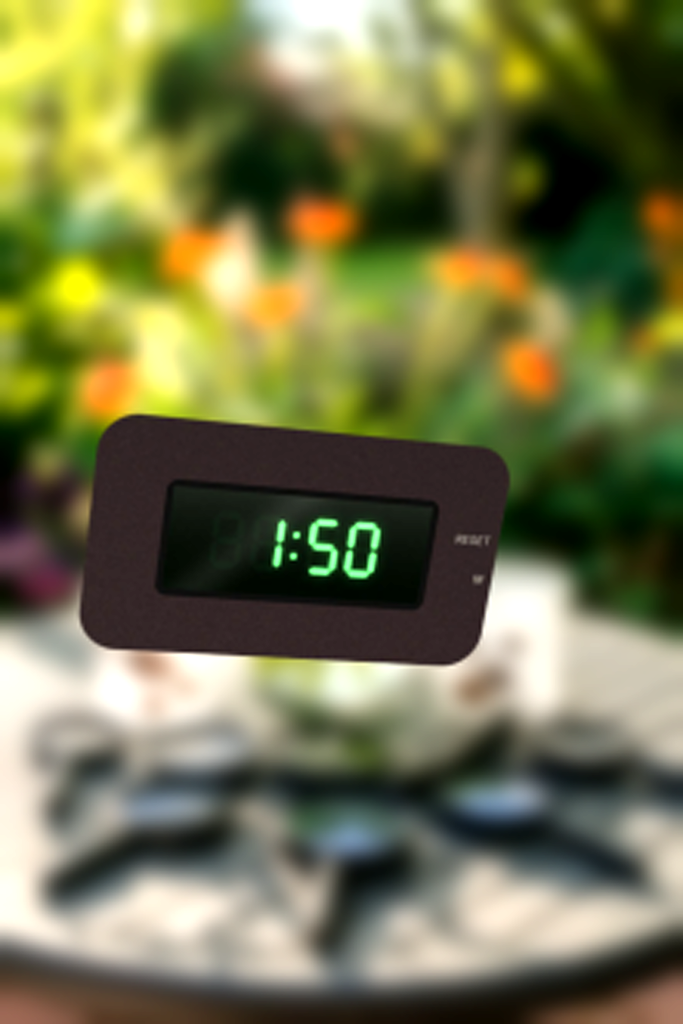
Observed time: 1:50
